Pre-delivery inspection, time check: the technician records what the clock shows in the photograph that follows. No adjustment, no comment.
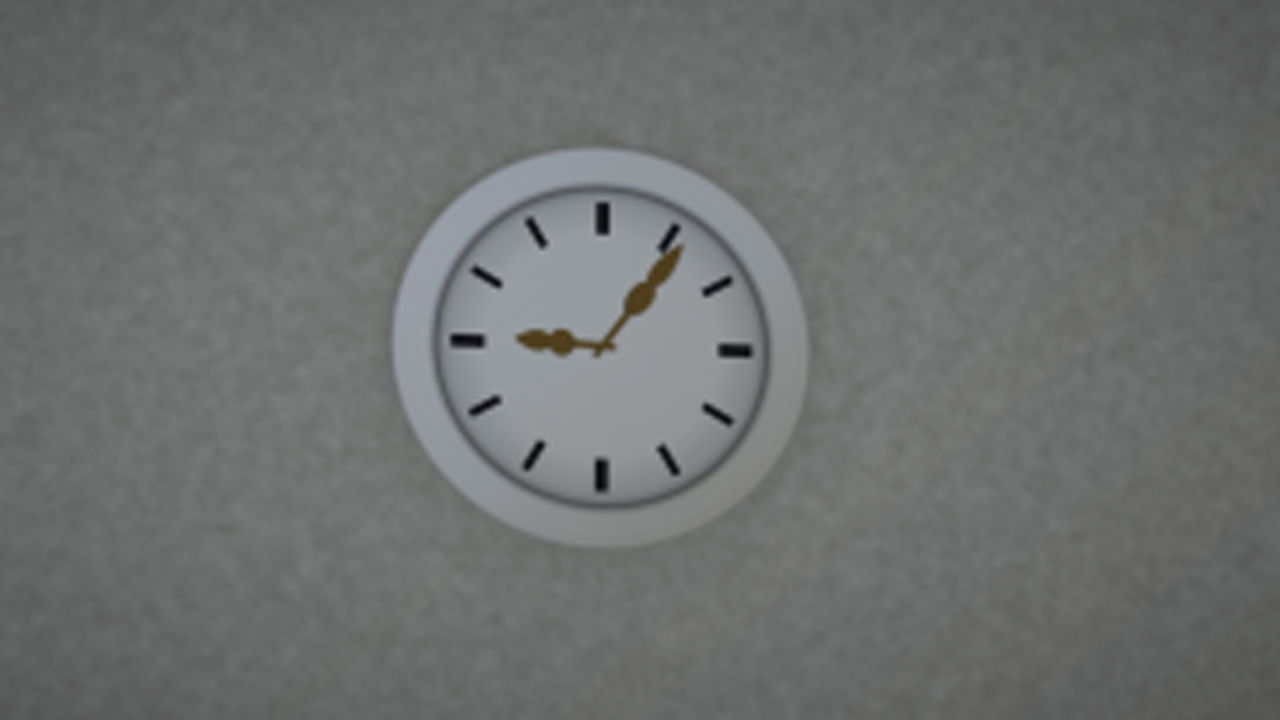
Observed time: 9:06
